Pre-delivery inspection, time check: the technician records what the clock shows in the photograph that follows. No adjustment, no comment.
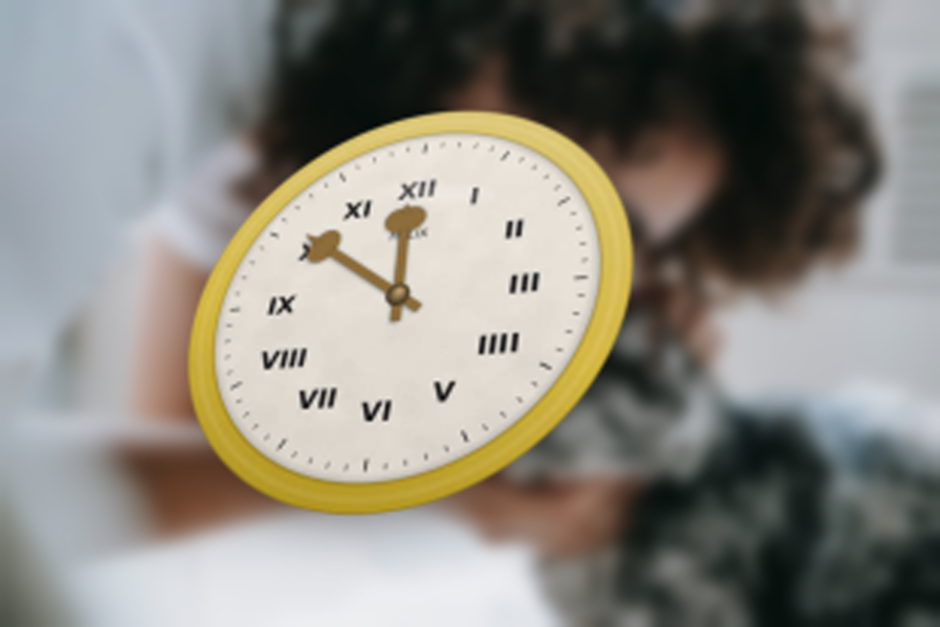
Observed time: 11:51
